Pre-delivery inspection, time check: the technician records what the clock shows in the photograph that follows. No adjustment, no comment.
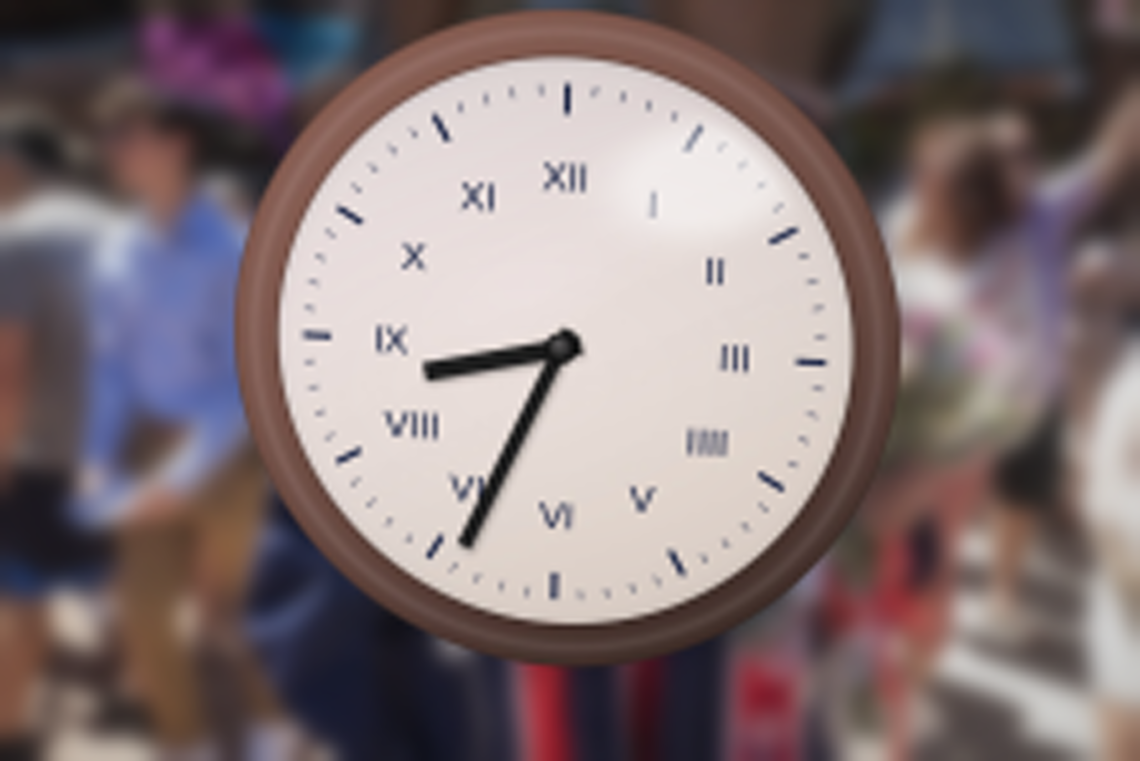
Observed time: 8:34
